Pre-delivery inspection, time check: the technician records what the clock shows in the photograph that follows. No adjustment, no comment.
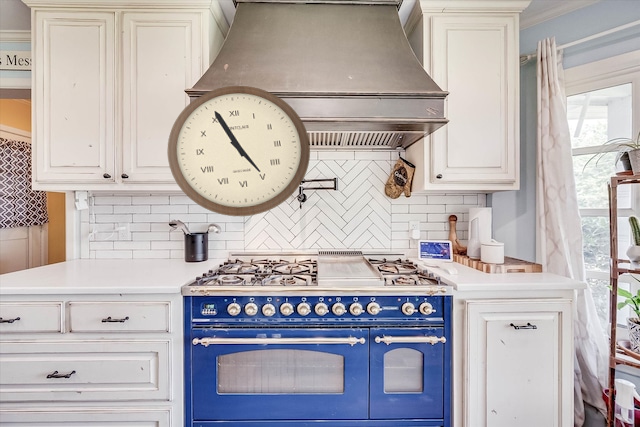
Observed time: 4:56
